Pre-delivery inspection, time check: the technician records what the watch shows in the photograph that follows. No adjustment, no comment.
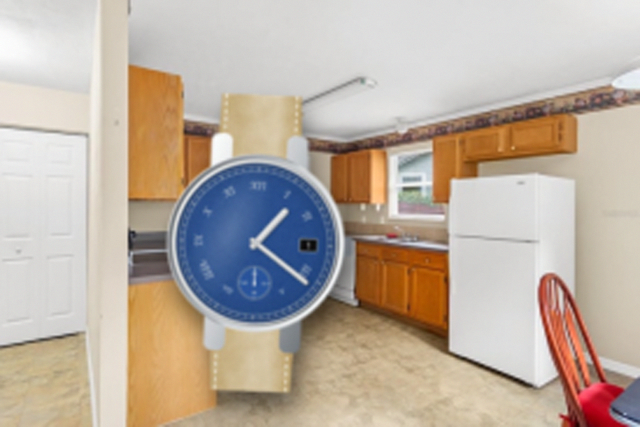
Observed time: 1:21
